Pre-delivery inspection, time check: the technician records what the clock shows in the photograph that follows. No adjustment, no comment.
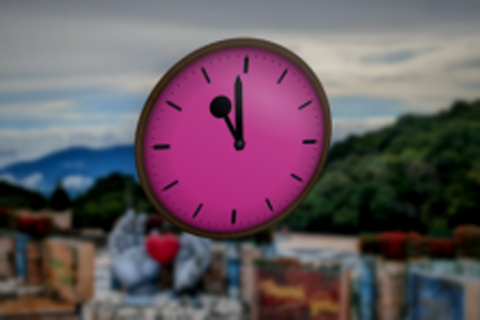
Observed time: 10:59
